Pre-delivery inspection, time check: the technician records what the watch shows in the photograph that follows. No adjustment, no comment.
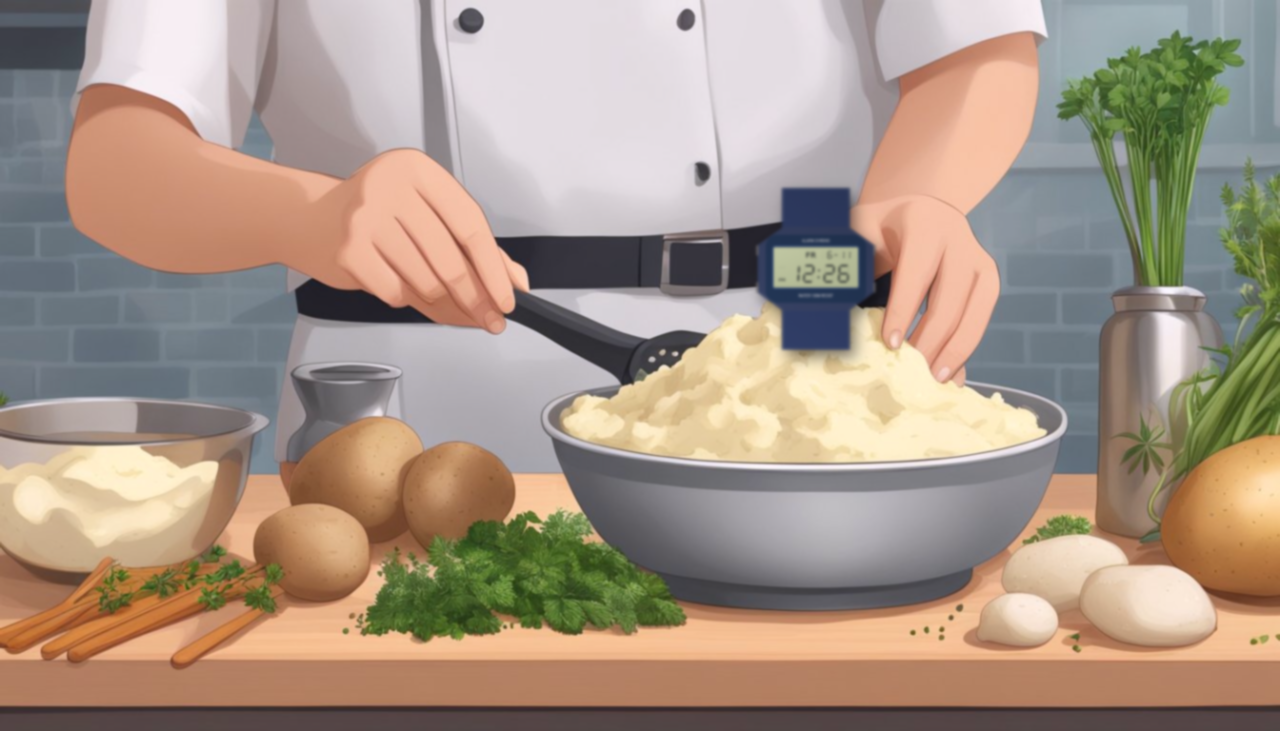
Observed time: 12:26
